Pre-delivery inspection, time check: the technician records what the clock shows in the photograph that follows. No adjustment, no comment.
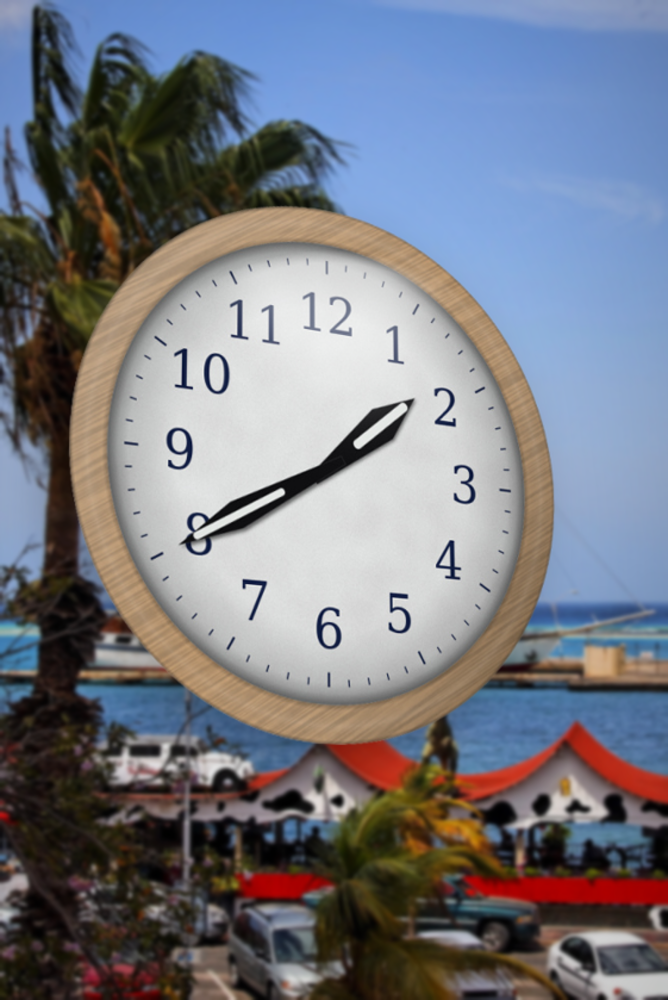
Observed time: 1:40
